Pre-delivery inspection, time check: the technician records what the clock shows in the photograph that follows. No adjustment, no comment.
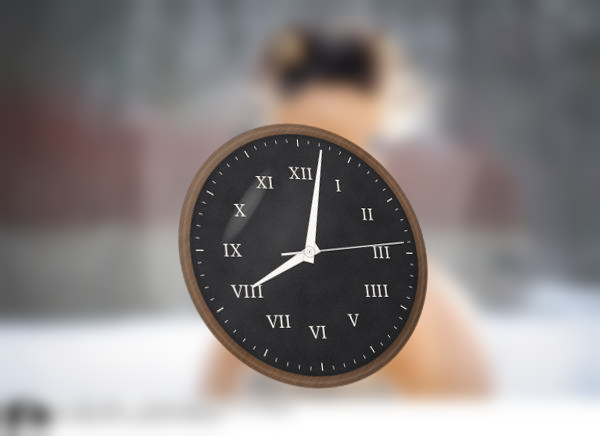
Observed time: 8:02:14
